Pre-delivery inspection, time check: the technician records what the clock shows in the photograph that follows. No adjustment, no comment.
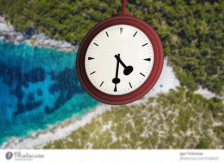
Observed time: 4:30
